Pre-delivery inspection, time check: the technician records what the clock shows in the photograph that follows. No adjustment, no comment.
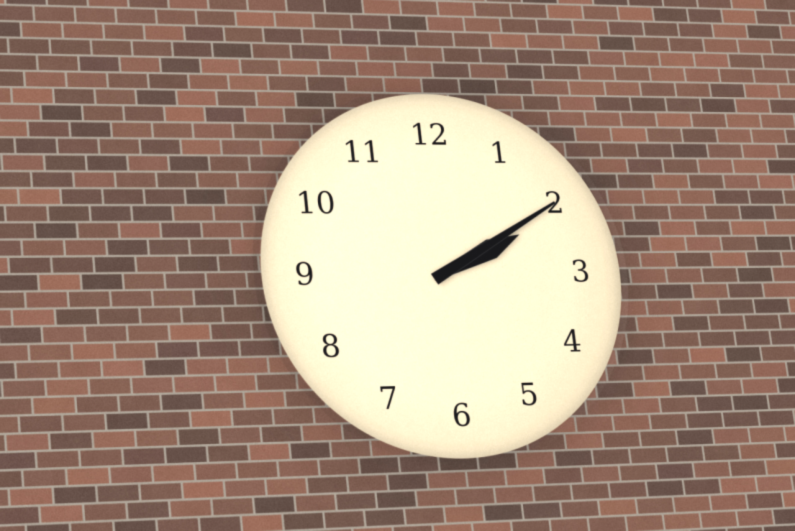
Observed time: 2:10
